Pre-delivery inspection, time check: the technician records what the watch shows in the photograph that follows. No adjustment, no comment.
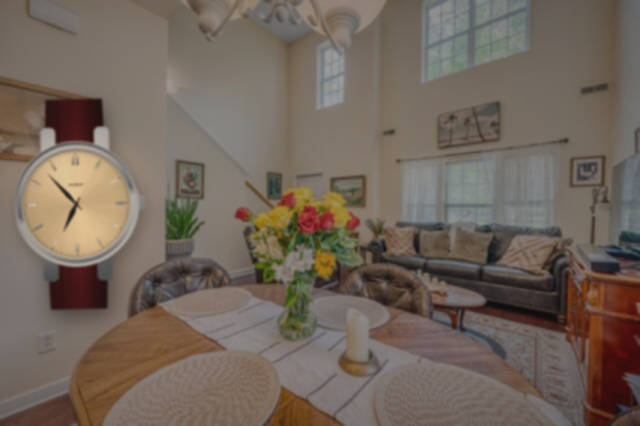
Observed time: 6:53
